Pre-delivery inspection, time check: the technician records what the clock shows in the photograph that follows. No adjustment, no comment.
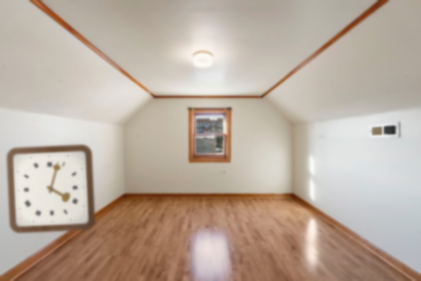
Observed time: 4:03
